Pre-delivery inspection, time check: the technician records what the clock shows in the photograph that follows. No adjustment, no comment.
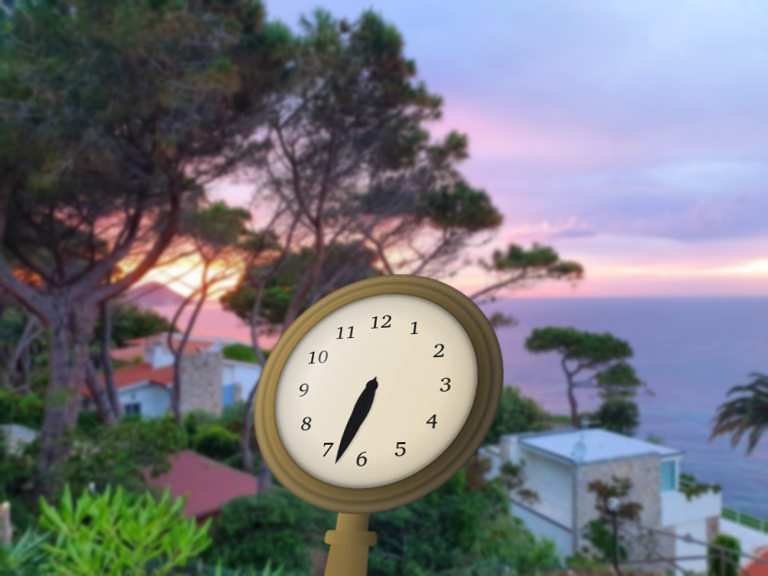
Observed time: 6:33
